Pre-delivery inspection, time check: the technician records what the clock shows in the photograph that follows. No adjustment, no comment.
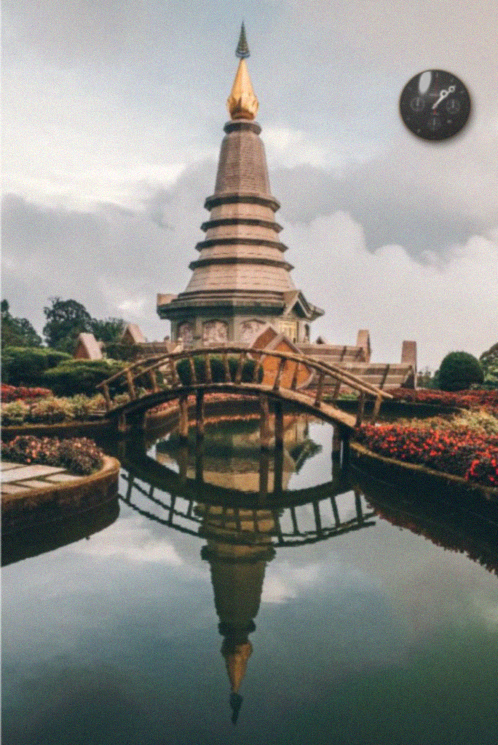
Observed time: 1:07
